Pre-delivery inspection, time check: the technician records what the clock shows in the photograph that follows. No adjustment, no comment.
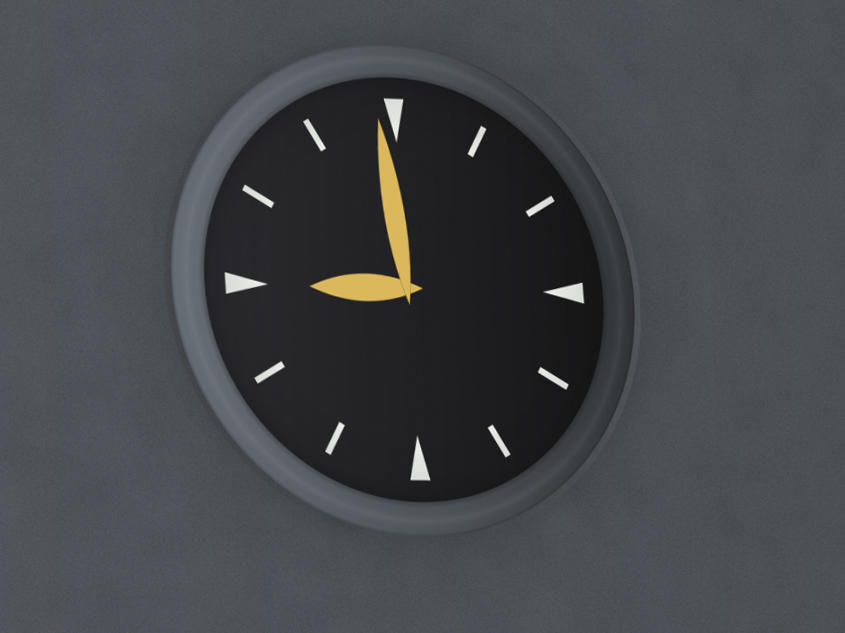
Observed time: 8:59
